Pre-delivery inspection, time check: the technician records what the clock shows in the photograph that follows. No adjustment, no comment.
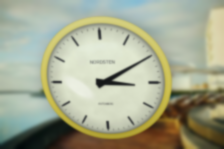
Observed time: 3:10
